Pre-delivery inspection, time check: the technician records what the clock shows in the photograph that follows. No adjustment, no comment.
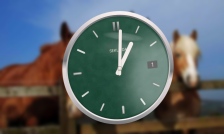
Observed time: 1:01
